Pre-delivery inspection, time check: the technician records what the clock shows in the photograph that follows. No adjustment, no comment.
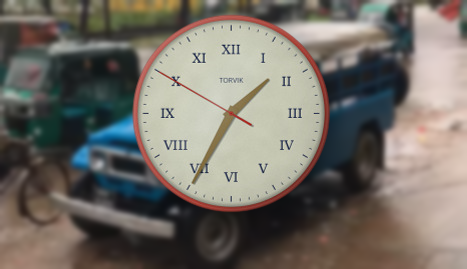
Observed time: 1:34:50
